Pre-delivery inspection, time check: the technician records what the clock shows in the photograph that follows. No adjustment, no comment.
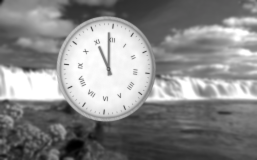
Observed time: 10:59
